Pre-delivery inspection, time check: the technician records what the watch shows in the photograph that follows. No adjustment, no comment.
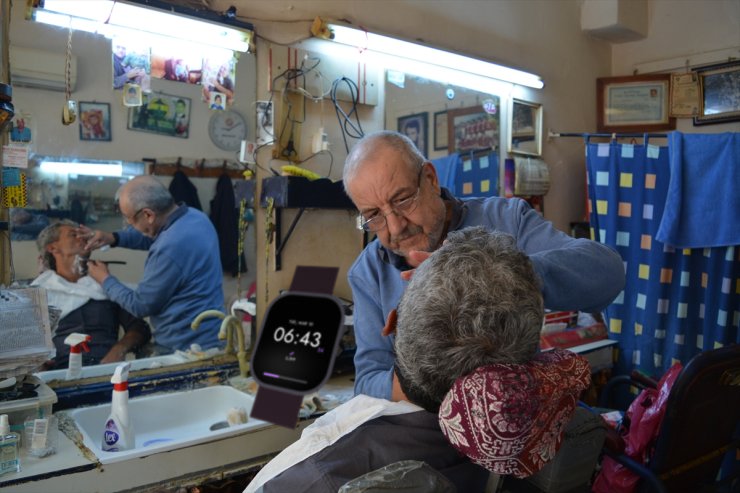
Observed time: 6:43
